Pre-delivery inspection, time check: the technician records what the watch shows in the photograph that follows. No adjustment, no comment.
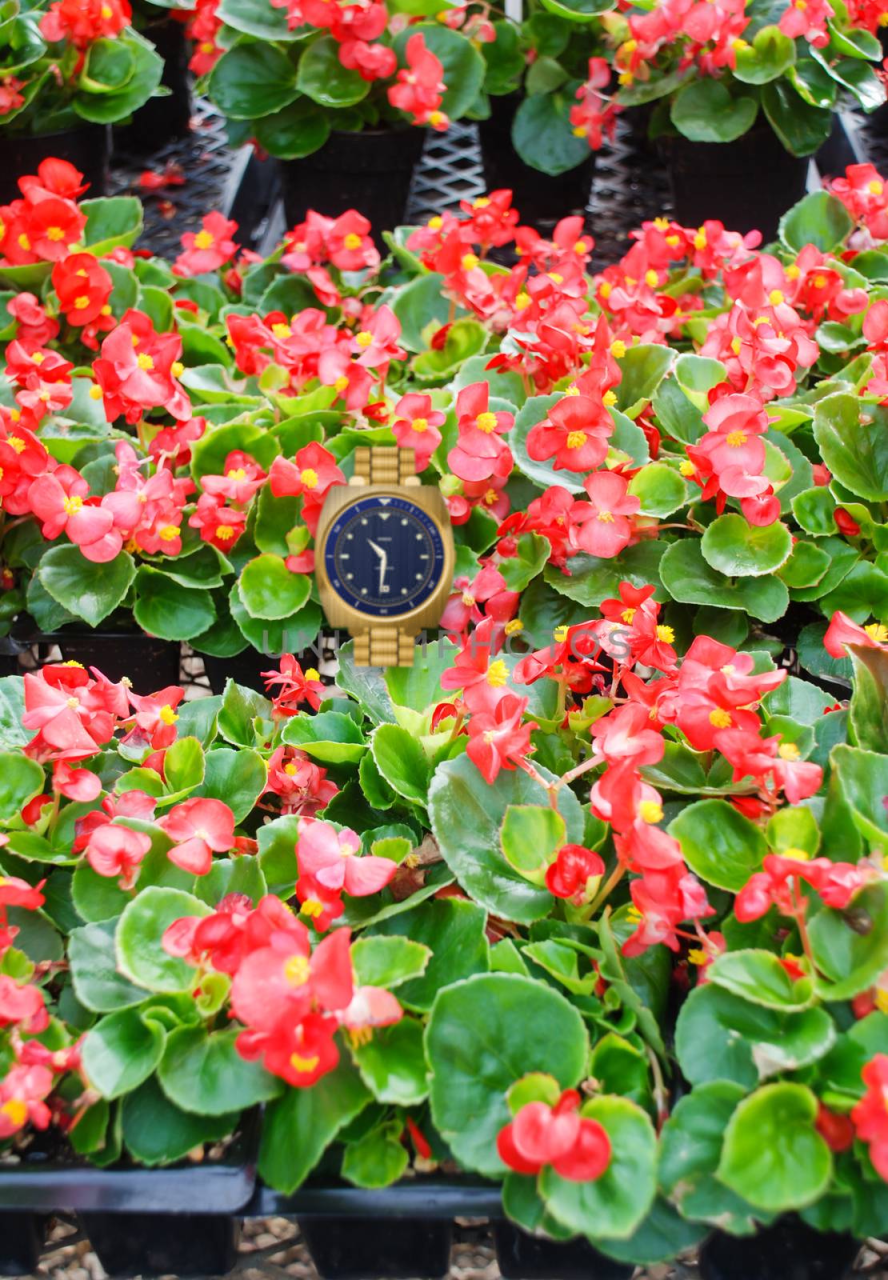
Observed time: 10:31
